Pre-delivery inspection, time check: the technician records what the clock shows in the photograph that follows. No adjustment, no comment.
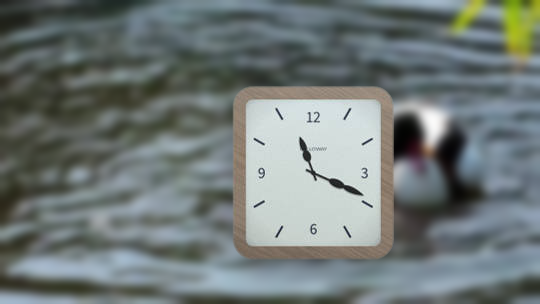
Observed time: 11:19
